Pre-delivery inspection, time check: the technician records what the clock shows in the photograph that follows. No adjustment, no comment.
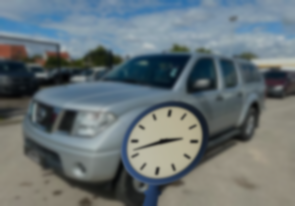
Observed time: 2:42
